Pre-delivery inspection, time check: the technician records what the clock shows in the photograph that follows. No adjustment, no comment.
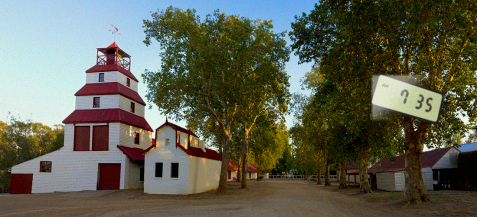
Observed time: 7:35
